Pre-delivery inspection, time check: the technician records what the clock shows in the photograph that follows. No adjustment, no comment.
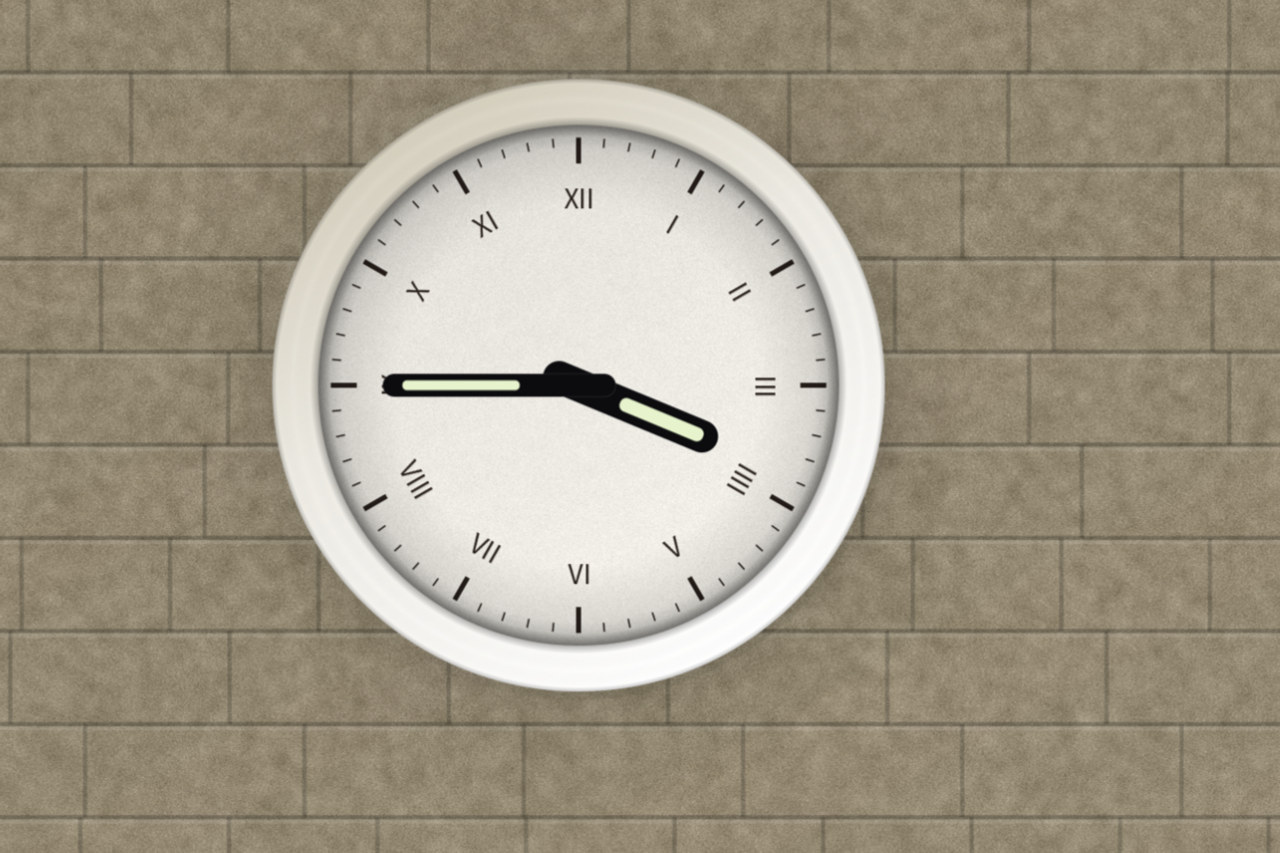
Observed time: 3:45
